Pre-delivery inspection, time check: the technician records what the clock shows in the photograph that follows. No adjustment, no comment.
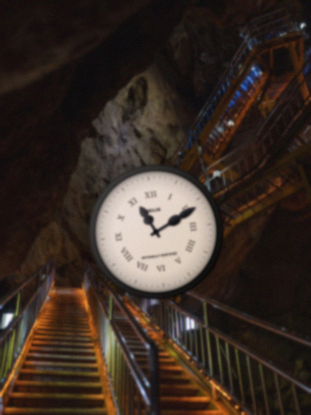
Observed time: 11:11
